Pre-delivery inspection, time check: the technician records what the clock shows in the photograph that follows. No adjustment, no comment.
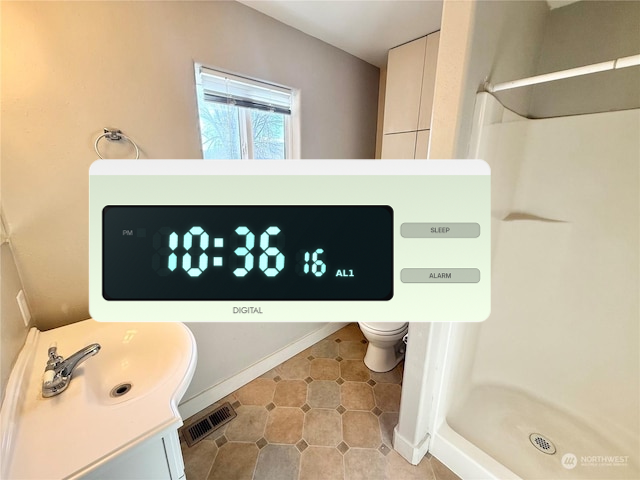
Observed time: 10:36:16
